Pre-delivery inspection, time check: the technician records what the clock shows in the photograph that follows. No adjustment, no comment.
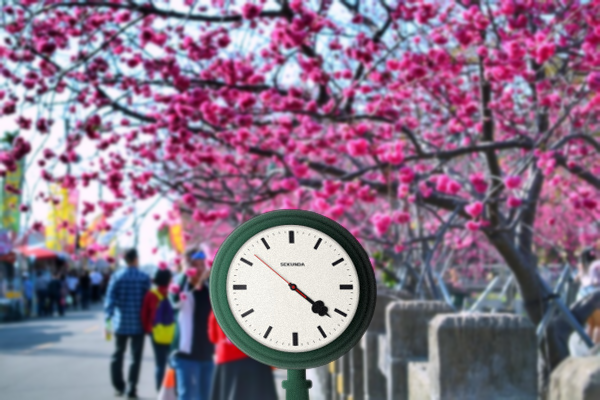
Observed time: 4:21:52
